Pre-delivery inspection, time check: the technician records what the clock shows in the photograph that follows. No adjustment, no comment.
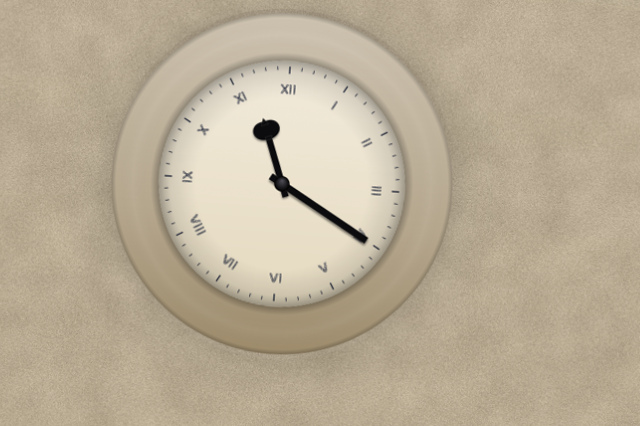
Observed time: 11:20
